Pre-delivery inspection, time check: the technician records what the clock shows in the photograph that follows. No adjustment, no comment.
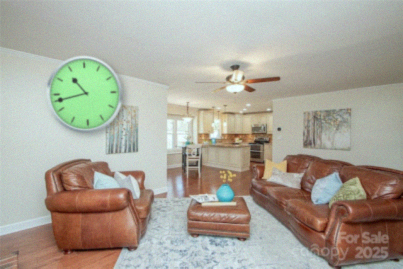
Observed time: 10:43
